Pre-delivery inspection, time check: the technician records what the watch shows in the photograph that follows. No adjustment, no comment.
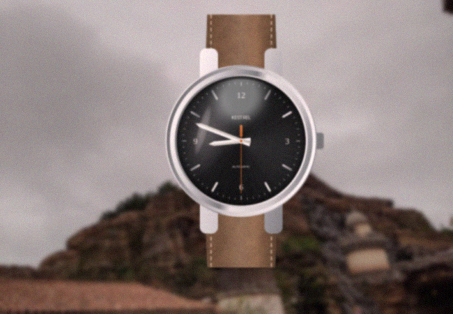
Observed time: 8:48:30
